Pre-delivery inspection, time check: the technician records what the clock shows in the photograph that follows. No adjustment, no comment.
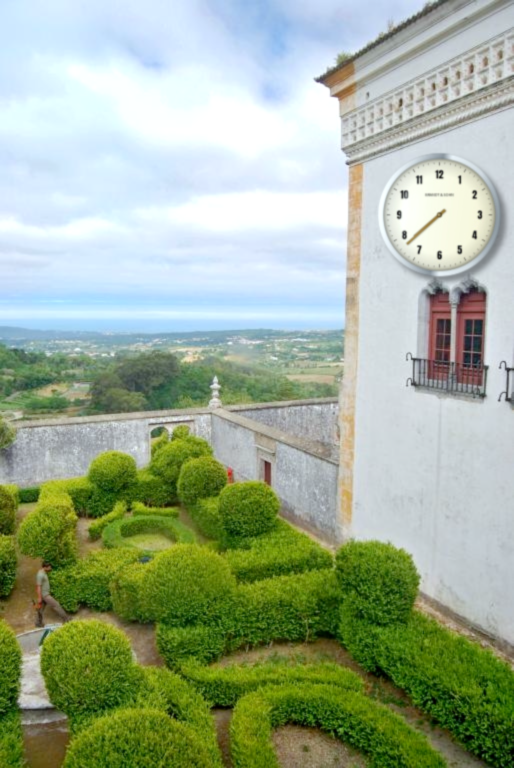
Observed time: 7:38
